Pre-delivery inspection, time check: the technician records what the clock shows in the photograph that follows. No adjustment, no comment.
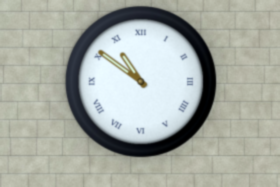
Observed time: 10:51
